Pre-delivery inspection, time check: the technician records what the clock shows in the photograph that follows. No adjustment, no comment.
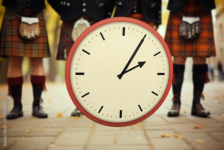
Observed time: 2:05
